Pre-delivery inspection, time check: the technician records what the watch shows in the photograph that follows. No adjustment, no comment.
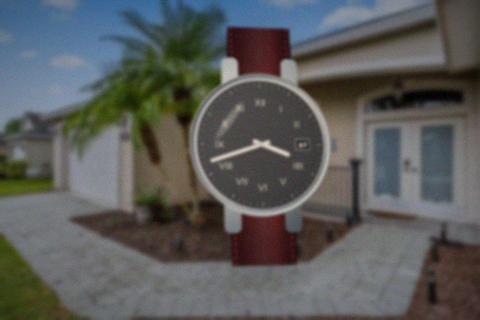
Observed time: 3:42
